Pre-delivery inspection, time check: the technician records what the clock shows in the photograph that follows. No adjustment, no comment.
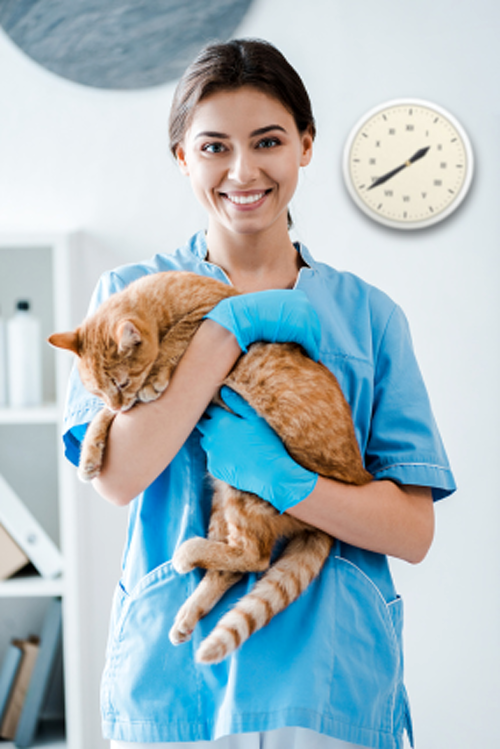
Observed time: 1:39
